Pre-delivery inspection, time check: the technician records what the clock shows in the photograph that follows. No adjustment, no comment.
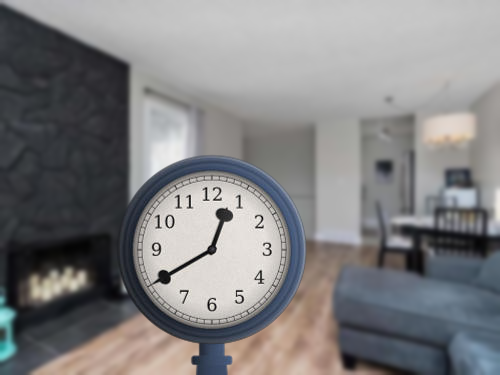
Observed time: 12:40
